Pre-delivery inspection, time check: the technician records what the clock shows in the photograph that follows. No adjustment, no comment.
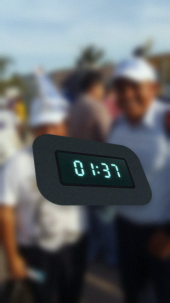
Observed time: 1:37
